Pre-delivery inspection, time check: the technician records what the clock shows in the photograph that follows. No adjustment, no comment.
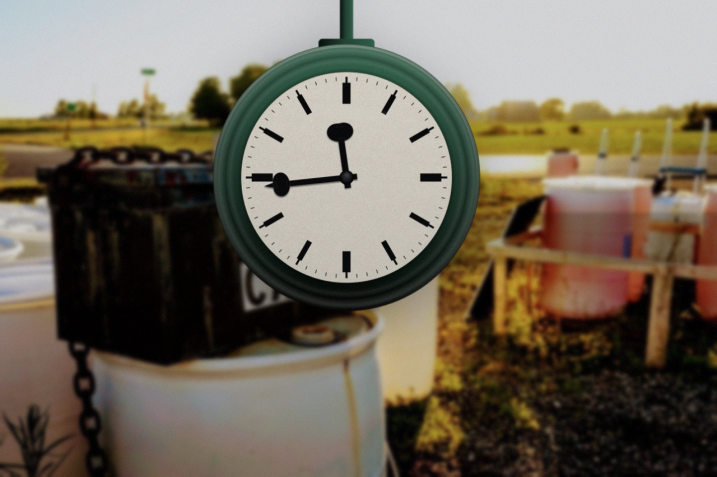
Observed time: 11:44
